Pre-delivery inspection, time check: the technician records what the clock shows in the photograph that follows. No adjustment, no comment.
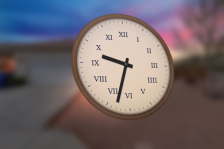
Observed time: 9:33
